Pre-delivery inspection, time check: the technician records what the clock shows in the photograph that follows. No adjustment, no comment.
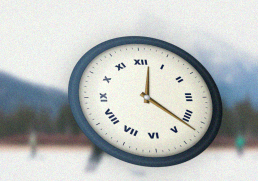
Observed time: 12:22
